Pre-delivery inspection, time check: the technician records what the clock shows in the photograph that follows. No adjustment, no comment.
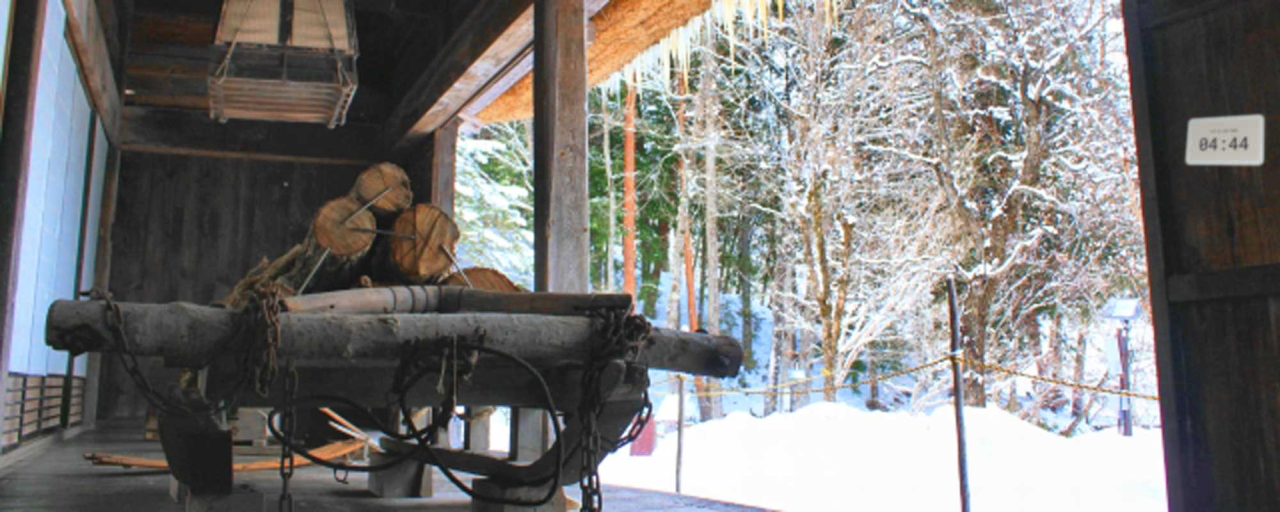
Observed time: 4:44
